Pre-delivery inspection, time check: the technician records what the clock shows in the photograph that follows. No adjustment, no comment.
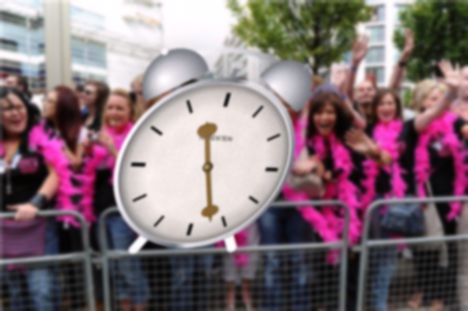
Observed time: 11:27
